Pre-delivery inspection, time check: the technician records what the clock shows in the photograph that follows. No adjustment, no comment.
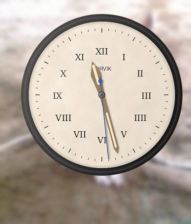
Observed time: 11:27:29
